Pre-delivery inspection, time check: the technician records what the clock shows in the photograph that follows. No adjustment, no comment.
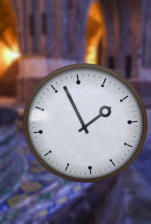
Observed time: 1:57
